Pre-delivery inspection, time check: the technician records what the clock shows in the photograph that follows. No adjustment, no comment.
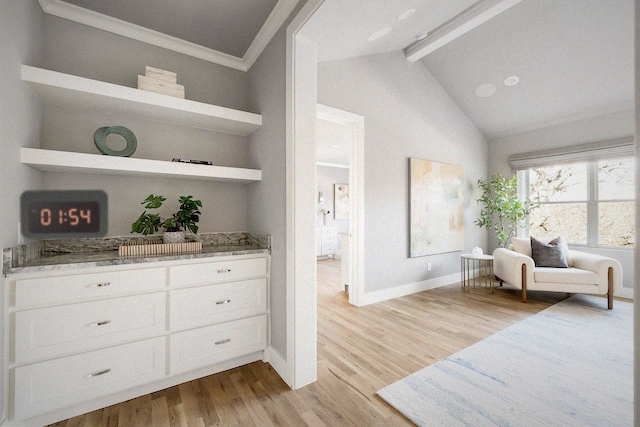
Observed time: 1:54
